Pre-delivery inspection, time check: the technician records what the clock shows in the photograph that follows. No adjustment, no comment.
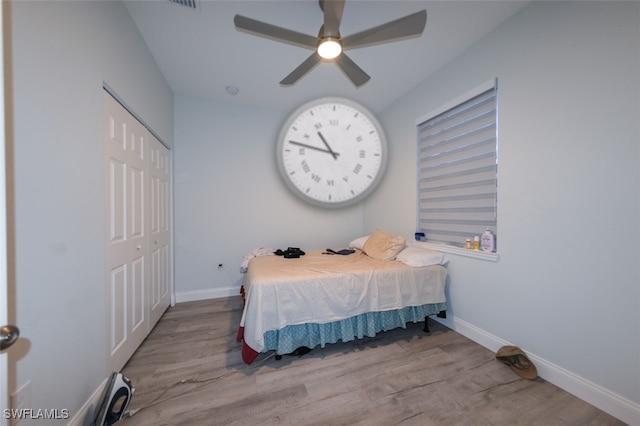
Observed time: 10:47
